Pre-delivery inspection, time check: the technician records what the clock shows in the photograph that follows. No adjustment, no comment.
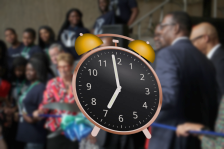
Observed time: 6:59
